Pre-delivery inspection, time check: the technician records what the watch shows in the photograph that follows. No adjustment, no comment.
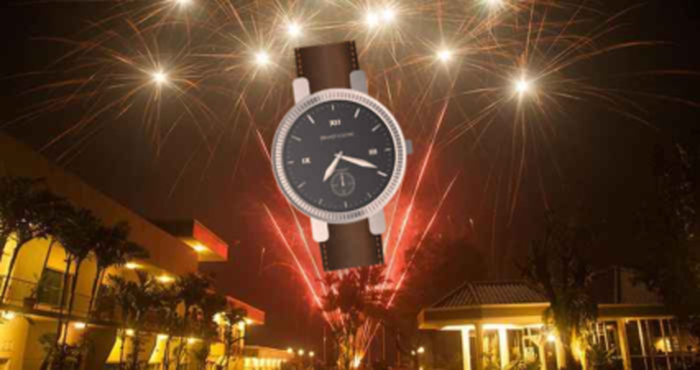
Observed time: 7:19
